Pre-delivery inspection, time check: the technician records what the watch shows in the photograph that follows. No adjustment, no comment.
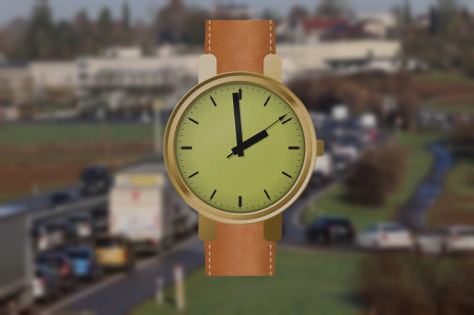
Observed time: 1:59:09
